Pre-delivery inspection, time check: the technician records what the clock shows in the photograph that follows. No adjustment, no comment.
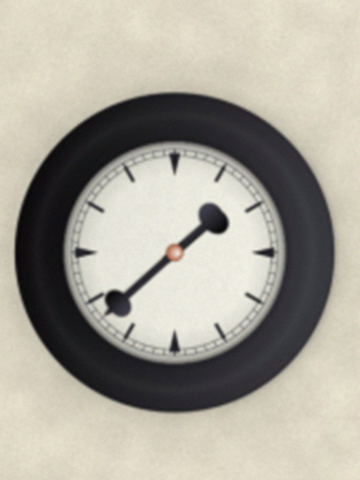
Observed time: 1:38
